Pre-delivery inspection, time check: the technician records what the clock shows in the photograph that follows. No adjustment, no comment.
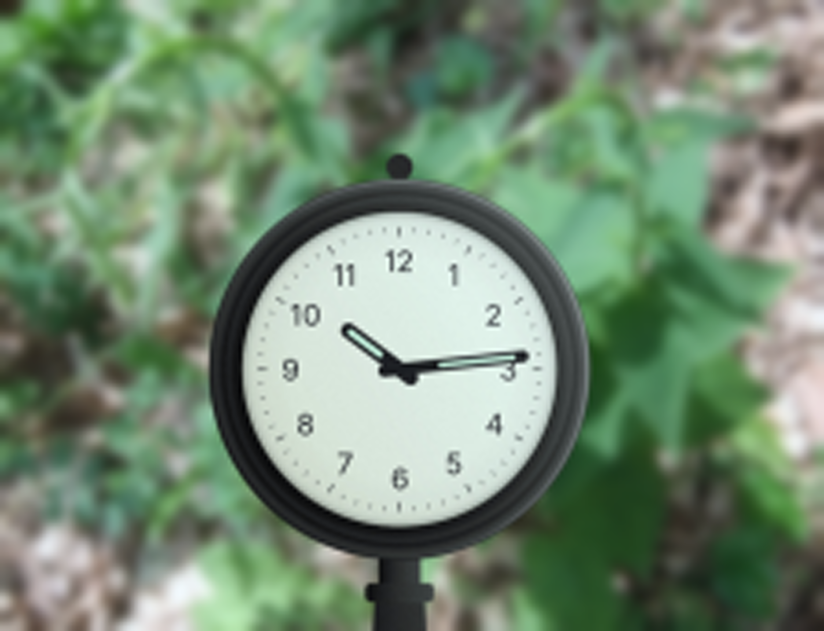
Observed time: 10:14
